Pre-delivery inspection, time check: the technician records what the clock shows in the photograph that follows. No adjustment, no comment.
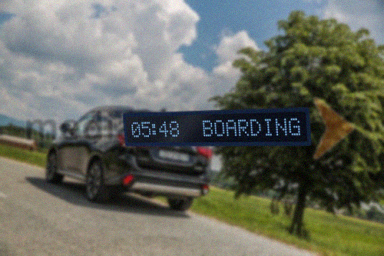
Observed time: 5:48
